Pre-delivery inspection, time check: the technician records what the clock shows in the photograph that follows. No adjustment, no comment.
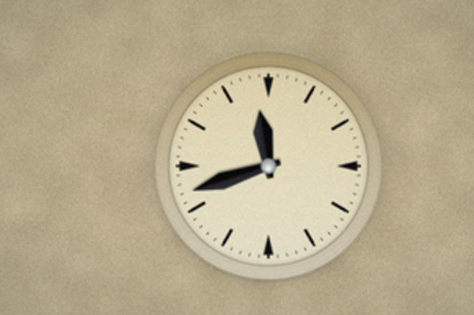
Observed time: 11:42
